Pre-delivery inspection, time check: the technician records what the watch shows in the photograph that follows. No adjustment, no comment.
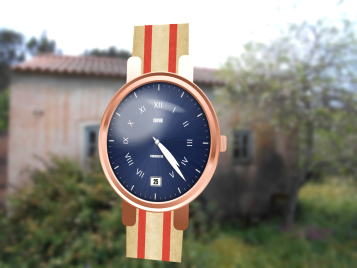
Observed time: 4:23
